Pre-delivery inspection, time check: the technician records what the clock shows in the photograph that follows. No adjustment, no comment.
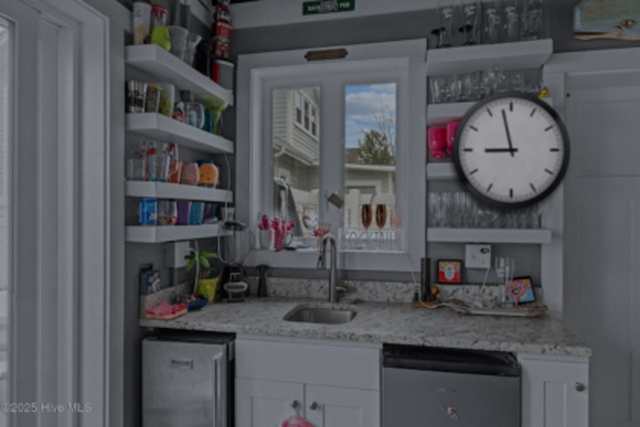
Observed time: 8:58
